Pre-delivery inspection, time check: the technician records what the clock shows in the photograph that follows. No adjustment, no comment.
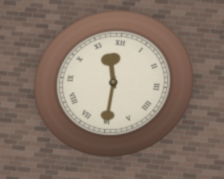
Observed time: 11:30
